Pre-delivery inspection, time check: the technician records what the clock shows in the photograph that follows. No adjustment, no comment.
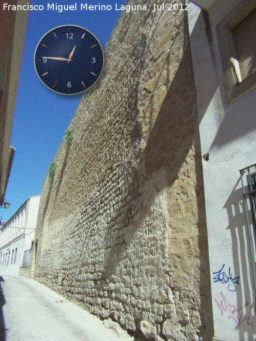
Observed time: 12:46
